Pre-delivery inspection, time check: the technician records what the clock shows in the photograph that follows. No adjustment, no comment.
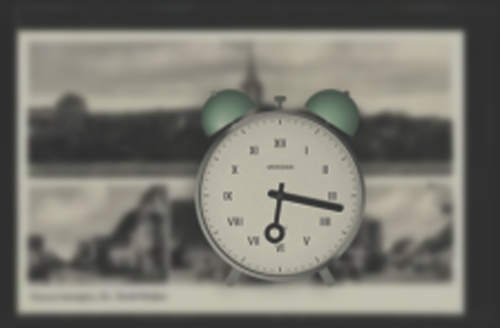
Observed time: 6:17
